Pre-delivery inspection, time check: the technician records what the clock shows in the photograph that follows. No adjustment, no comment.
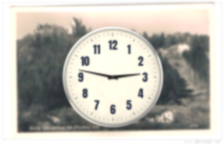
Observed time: 2:47
